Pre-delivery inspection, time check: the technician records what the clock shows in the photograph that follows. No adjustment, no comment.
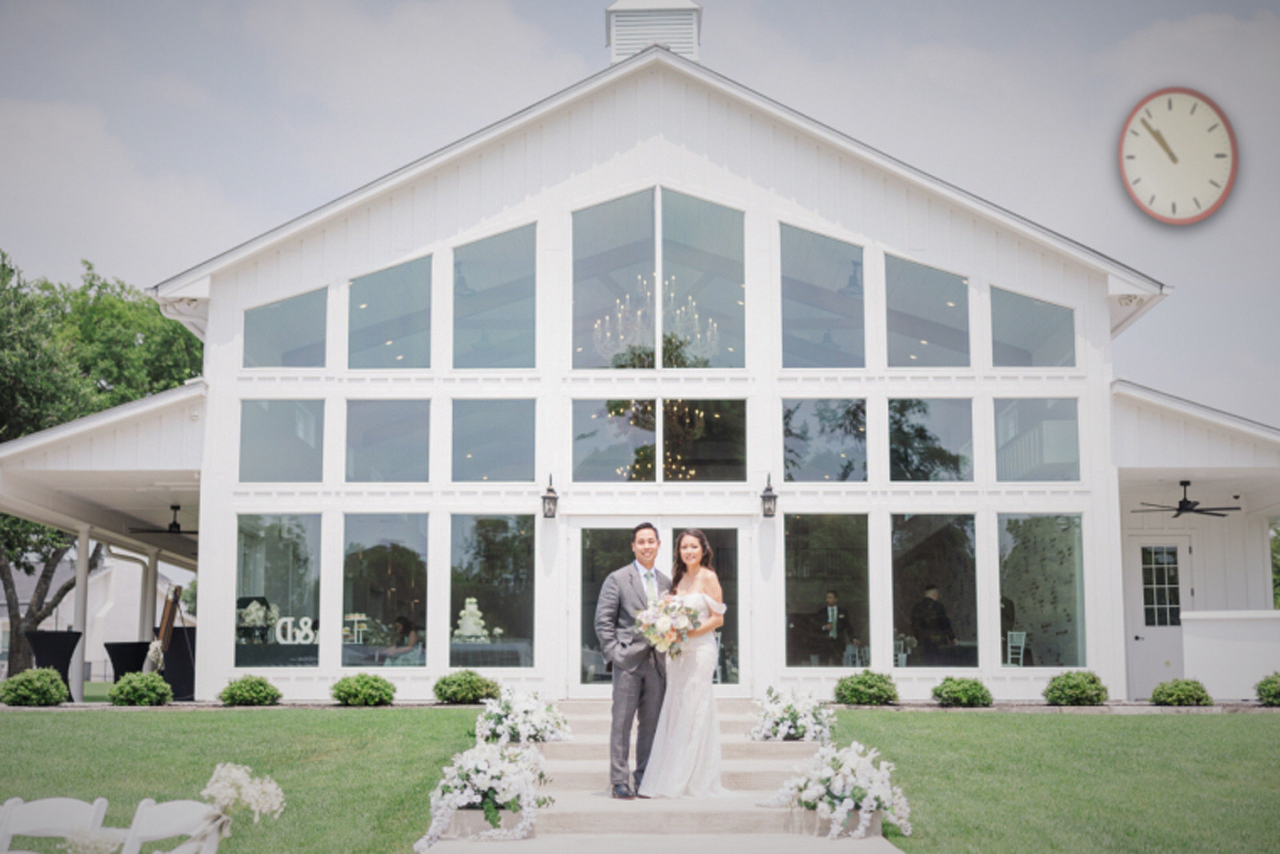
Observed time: 10:53
